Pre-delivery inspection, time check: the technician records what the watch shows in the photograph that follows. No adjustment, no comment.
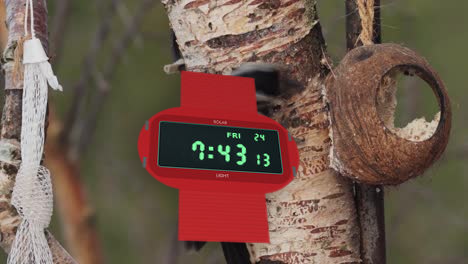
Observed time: 7:43:13
